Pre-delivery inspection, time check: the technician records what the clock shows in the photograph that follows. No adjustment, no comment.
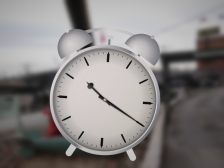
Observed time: 10:20
